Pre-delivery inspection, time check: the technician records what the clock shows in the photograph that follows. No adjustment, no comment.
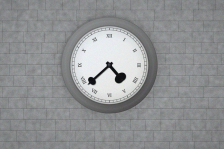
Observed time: 4:38
